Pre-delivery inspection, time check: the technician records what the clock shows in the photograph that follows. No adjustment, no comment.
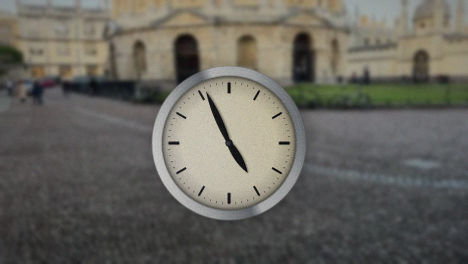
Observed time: 4:56
